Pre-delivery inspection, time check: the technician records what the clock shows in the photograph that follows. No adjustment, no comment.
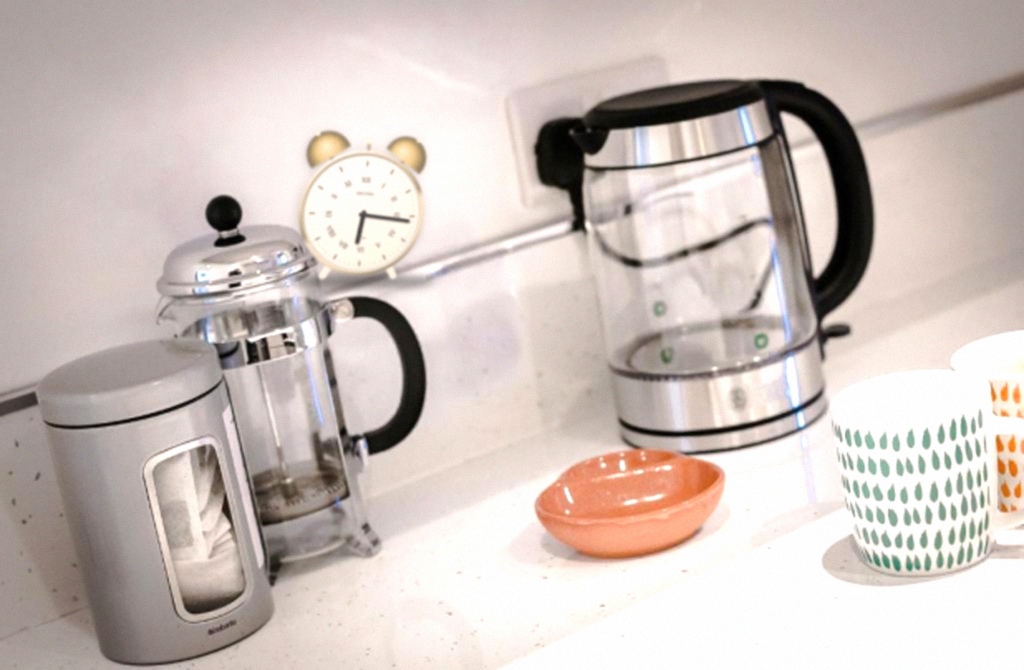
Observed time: 6:16
